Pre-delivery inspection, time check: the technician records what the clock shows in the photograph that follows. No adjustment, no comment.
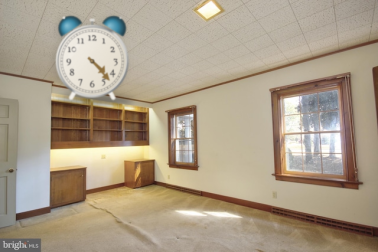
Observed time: 4:23
